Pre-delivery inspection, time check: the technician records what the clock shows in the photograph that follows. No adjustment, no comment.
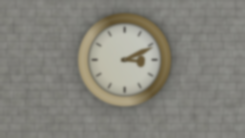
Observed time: 3:11
